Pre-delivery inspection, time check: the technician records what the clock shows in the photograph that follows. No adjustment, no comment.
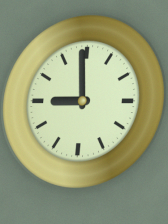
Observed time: 8:59
